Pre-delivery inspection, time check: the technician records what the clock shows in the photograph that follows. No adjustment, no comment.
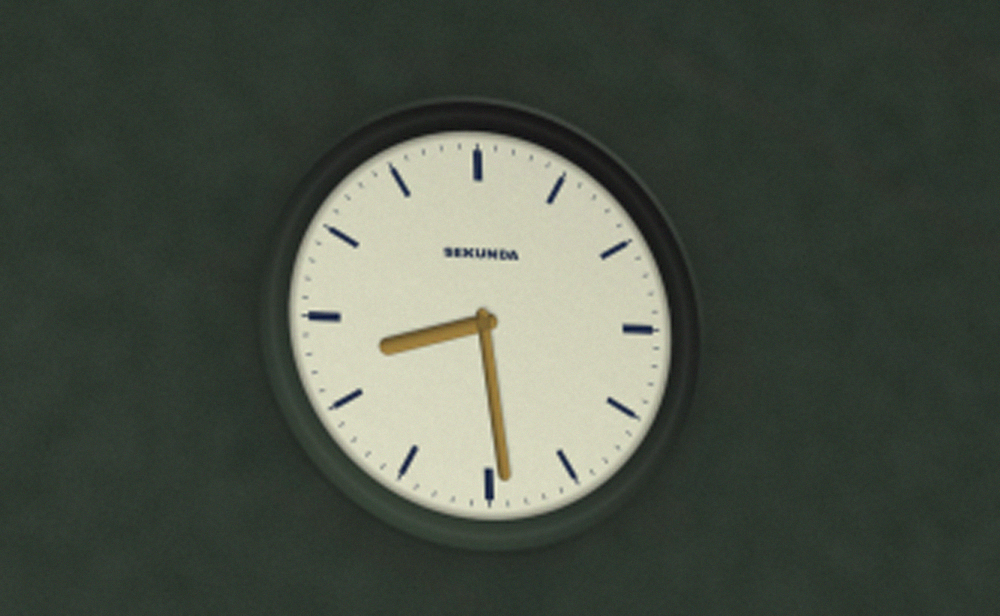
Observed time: 8:29
